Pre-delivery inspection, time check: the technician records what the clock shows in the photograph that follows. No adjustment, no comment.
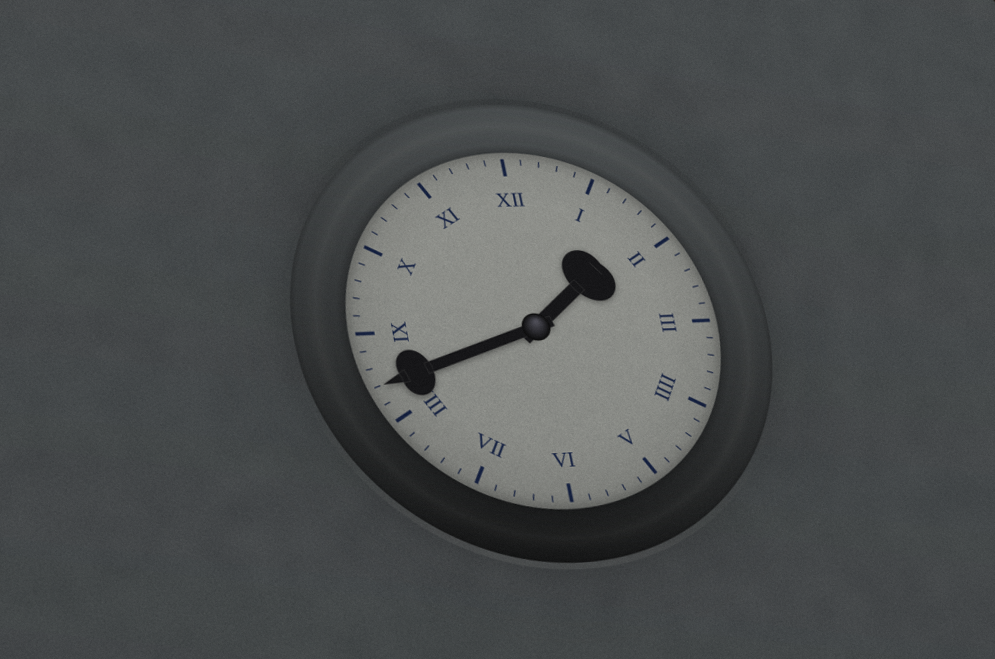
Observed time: 1:42
